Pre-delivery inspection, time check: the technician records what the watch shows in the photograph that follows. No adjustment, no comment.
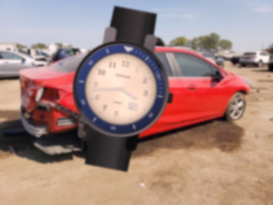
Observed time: 3:43
